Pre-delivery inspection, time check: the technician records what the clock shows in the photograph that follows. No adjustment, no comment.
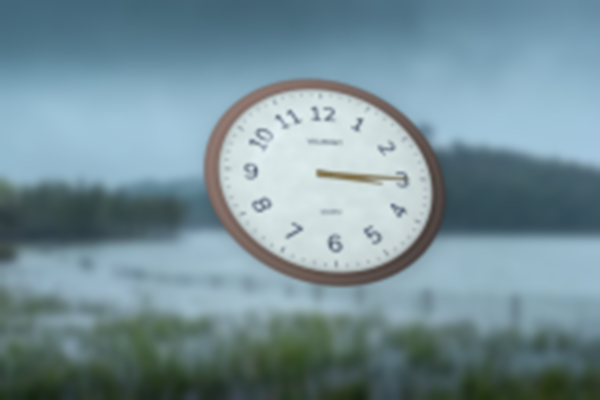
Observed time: 3:15
